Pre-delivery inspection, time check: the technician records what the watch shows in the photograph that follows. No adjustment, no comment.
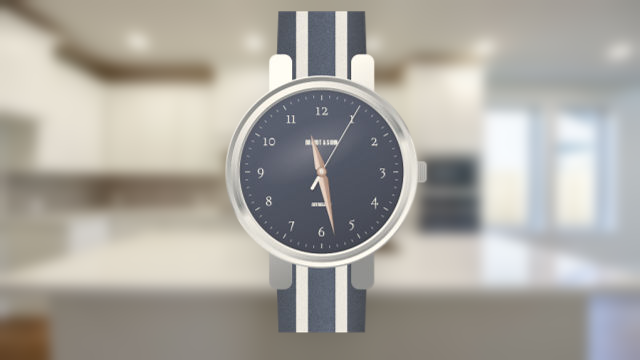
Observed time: 11:28:05
